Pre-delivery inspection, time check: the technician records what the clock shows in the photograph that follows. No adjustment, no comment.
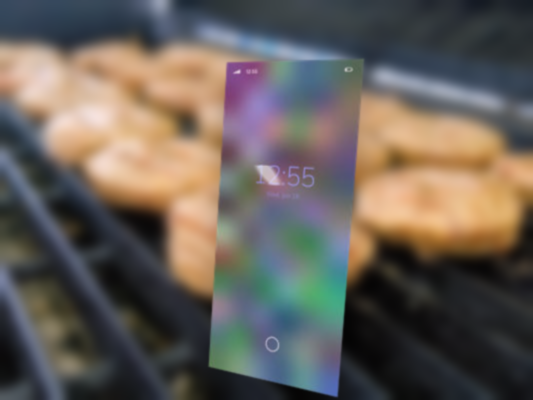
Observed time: 12:55
